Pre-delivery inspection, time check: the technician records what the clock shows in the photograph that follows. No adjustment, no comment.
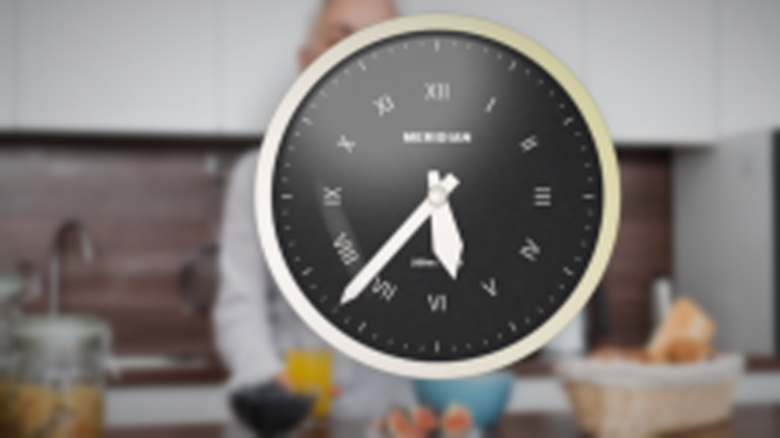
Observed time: 5:37
